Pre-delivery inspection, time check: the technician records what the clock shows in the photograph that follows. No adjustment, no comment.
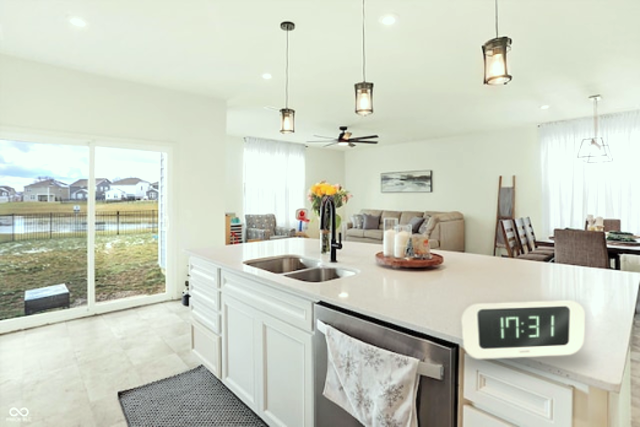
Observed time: 17:31
